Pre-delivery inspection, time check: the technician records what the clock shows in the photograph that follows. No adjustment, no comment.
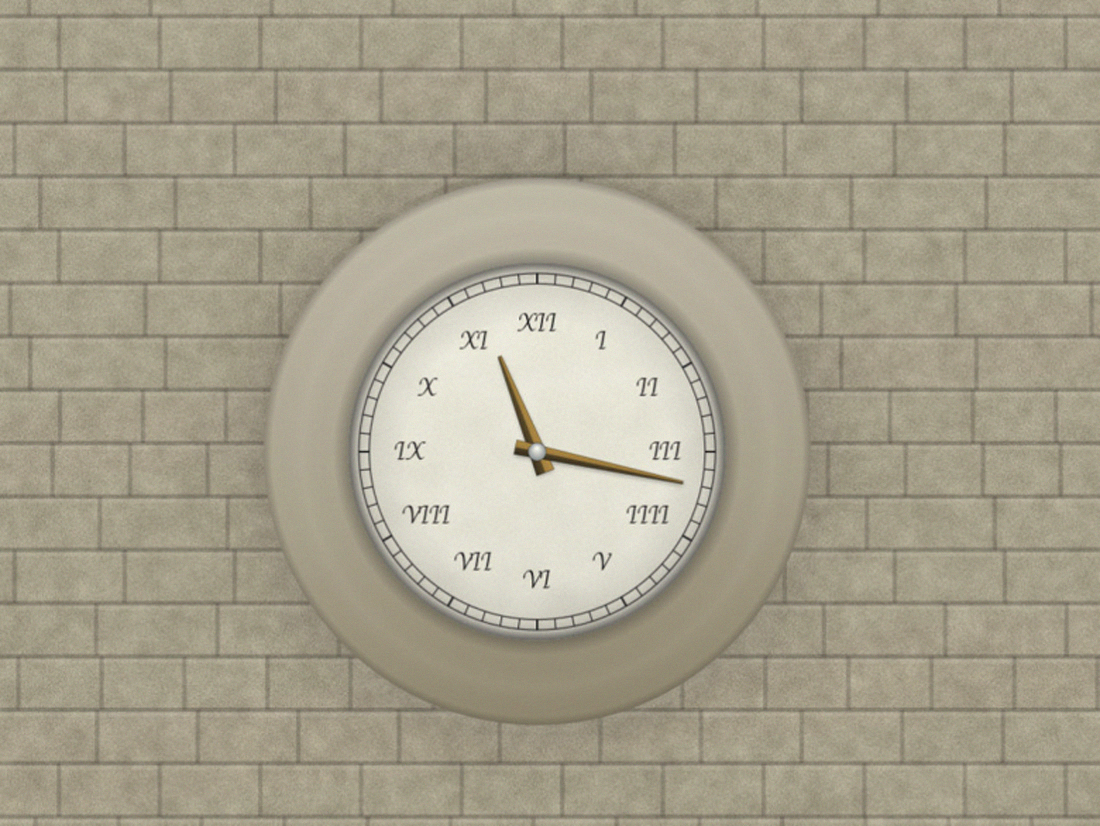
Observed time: 11:17
